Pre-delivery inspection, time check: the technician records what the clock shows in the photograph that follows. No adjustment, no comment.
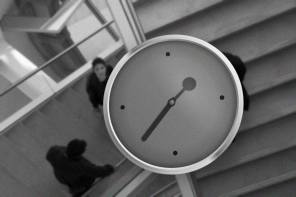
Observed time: 1:37
